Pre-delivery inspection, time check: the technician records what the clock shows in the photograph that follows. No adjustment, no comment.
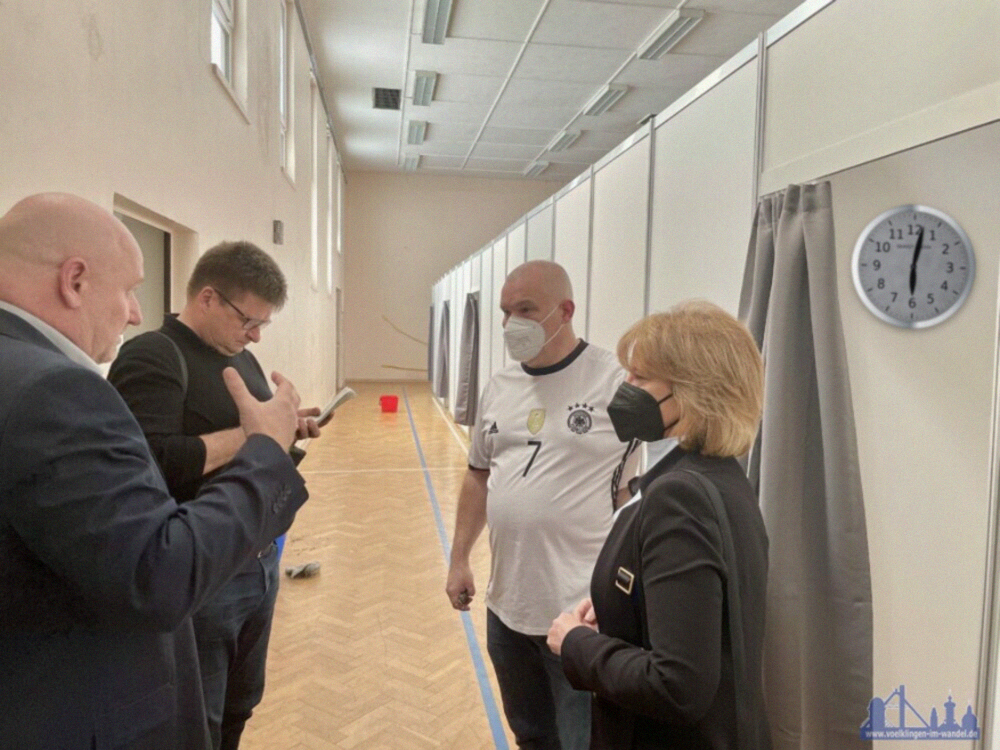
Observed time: 6:02
